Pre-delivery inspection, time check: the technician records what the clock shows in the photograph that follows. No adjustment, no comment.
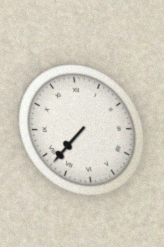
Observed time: 7:38
